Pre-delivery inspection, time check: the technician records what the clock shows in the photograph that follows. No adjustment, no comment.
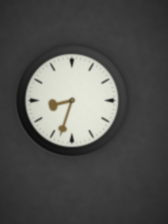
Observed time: 8:33
